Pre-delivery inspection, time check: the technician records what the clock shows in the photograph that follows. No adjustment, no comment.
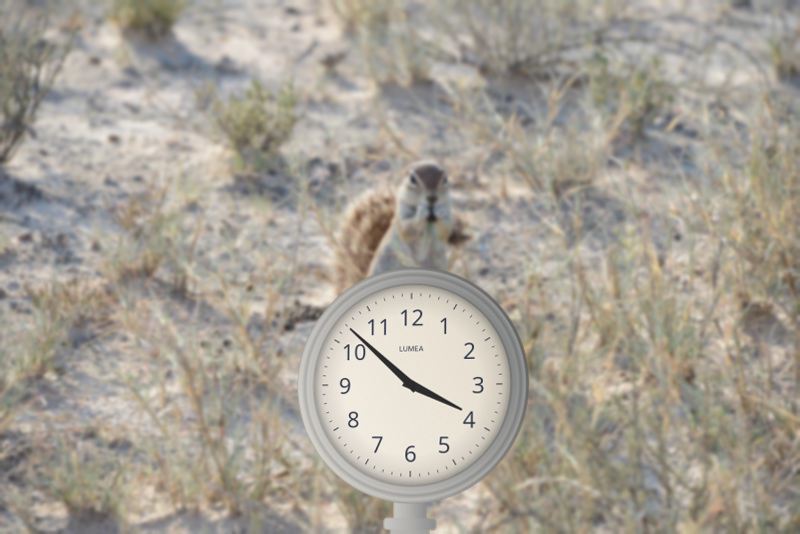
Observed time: 3:52
